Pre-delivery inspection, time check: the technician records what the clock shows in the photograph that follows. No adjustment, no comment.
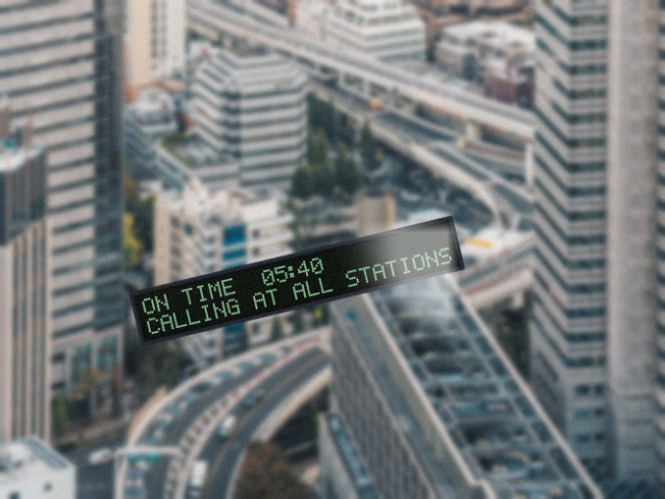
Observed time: 5:40
